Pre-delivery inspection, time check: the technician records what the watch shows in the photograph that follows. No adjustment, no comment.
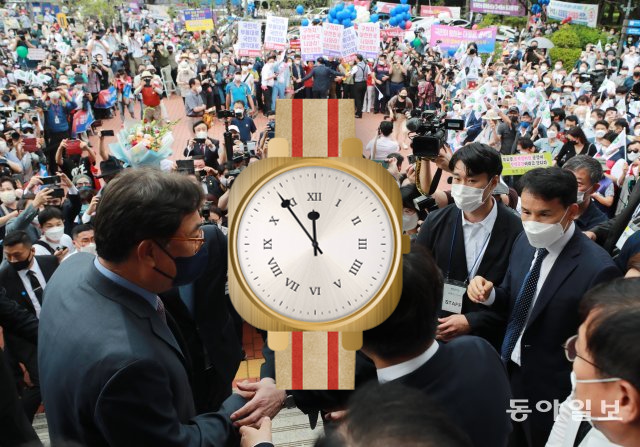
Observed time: 11:54
